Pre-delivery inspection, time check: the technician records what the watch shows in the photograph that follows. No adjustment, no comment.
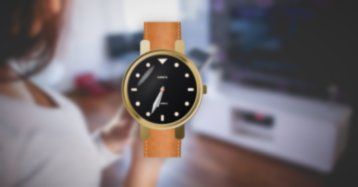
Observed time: 6:34
